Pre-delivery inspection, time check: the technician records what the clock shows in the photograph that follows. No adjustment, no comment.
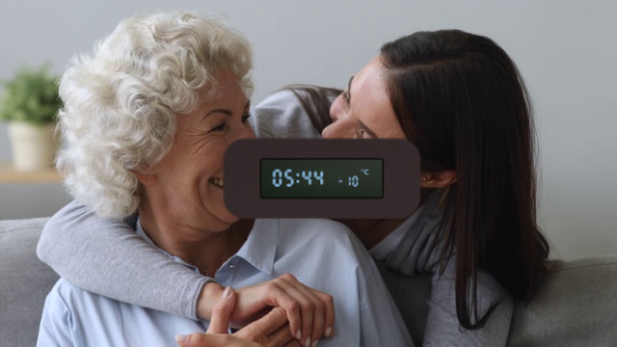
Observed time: 5:44
